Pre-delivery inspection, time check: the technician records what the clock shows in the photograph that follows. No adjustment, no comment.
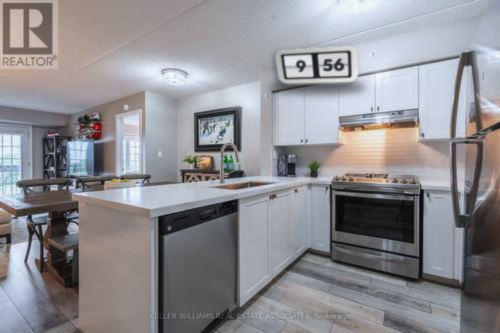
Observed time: 9:56
